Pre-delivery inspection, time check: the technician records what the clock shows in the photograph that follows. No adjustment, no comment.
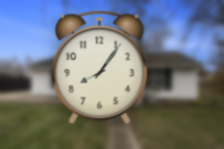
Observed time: 8:06
